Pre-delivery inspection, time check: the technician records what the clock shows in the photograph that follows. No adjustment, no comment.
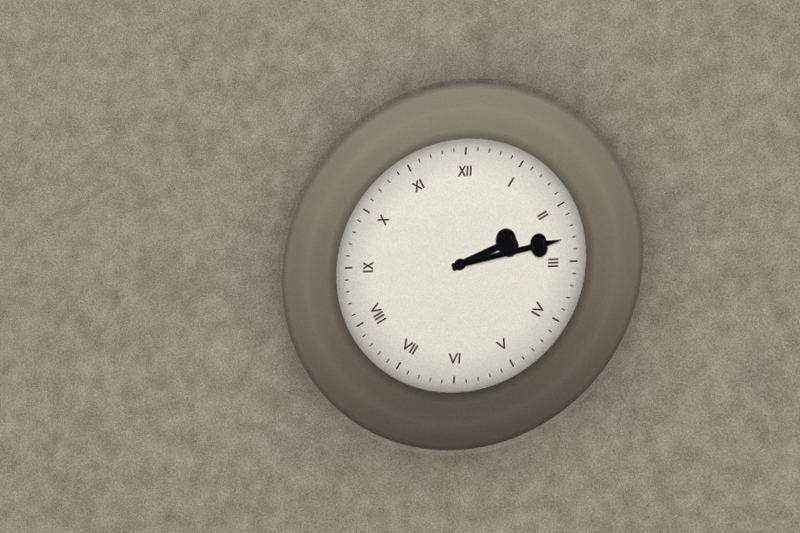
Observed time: 2:13
